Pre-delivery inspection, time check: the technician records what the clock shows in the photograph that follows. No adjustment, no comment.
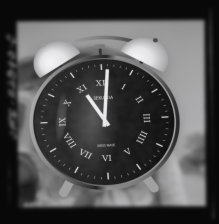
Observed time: 11:01
